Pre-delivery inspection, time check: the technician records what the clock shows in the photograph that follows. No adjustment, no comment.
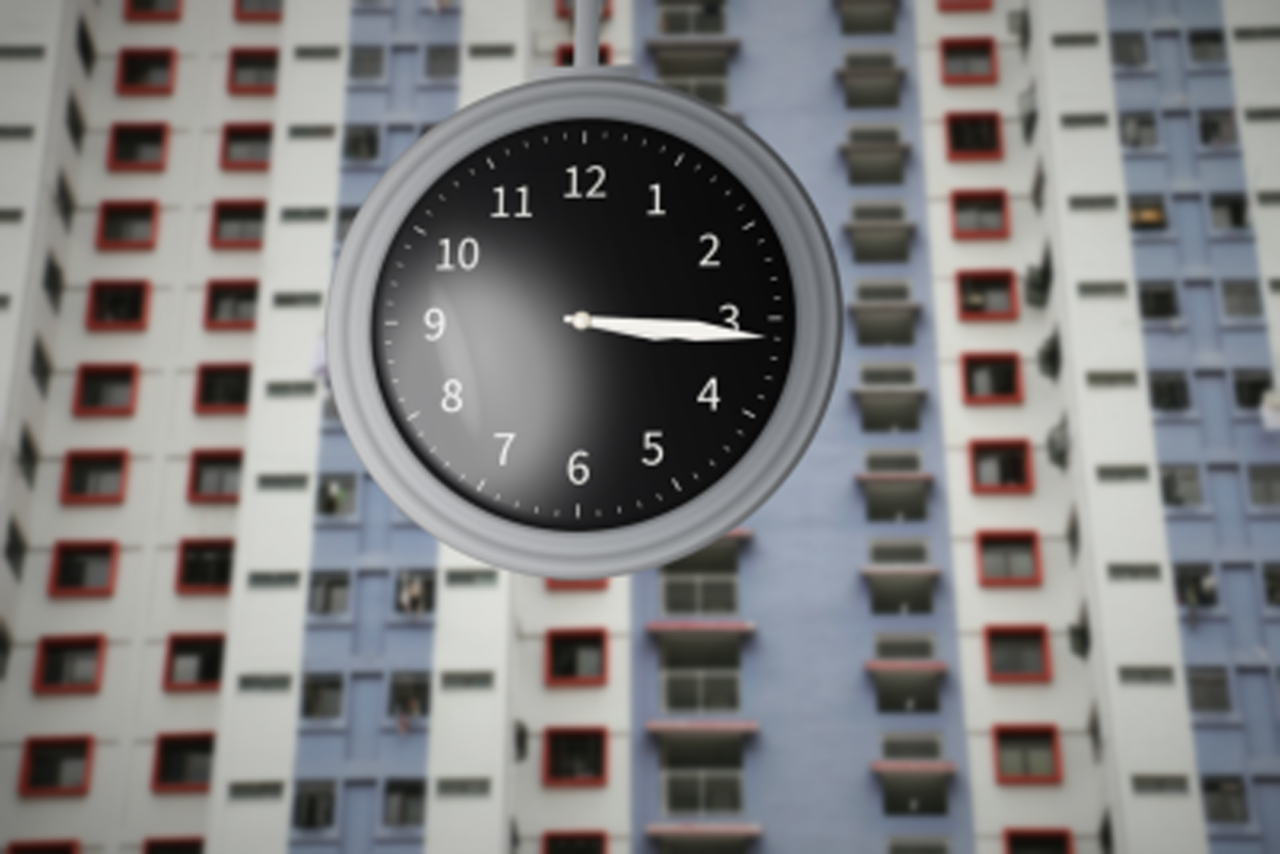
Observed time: 3:16
